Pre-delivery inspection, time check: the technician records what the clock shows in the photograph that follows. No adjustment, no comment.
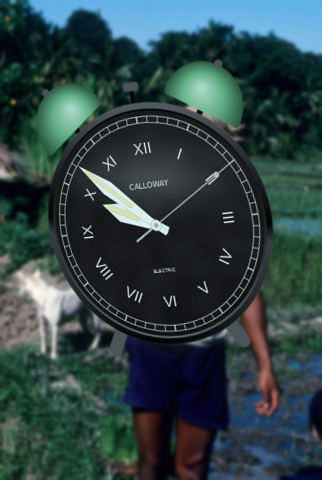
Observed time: 9:52:10
